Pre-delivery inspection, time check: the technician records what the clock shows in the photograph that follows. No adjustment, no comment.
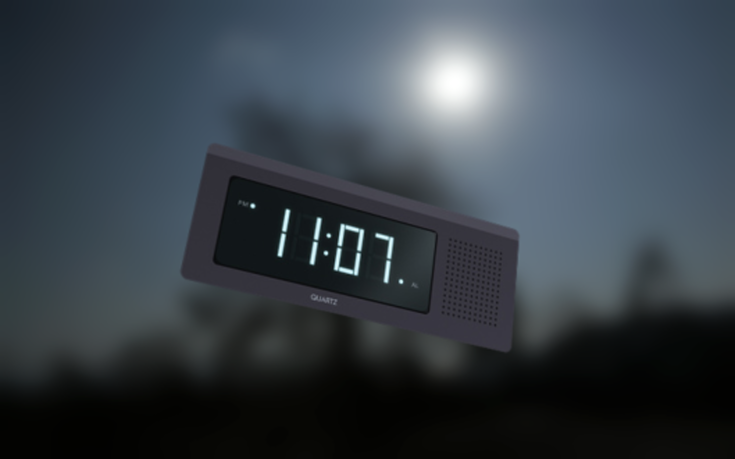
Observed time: 11:07
